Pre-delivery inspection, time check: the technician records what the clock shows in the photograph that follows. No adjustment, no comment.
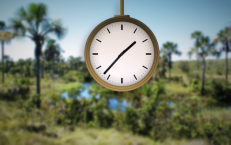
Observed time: 1:37
